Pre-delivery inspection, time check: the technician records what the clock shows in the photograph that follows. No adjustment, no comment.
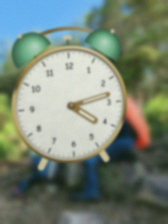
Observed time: 4:13
